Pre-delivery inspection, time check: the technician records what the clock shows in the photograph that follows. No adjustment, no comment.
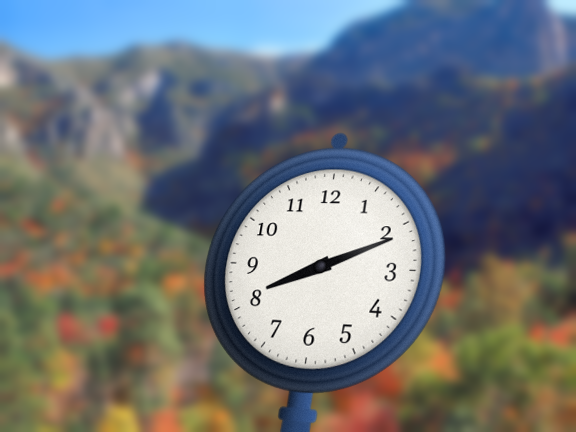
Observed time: 8:11
